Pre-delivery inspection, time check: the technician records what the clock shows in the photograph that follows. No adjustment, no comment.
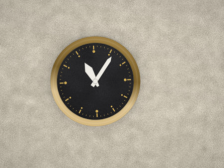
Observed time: 11:06
